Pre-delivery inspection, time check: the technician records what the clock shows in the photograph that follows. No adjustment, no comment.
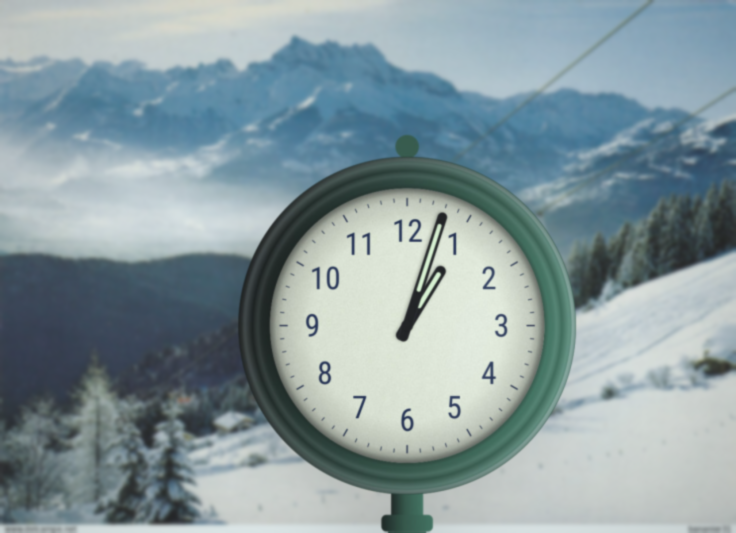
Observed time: 1:03
